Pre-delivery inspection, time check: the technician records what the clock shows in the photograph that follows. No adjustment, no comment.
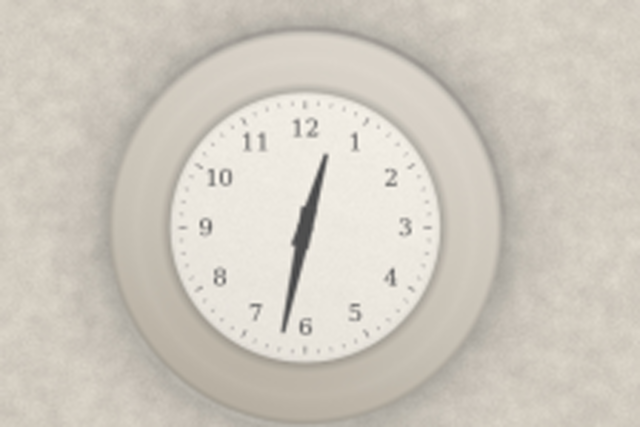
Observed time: 12:32
